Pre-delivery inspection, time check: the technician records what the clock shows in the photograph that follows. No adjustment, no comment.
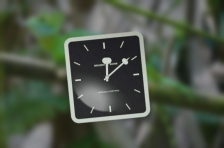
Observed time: 12:09
